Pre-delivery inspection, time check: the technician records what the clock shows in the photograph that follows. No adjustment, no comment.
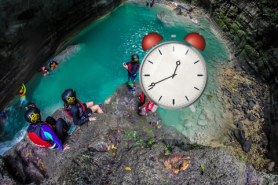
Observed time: 12:41
